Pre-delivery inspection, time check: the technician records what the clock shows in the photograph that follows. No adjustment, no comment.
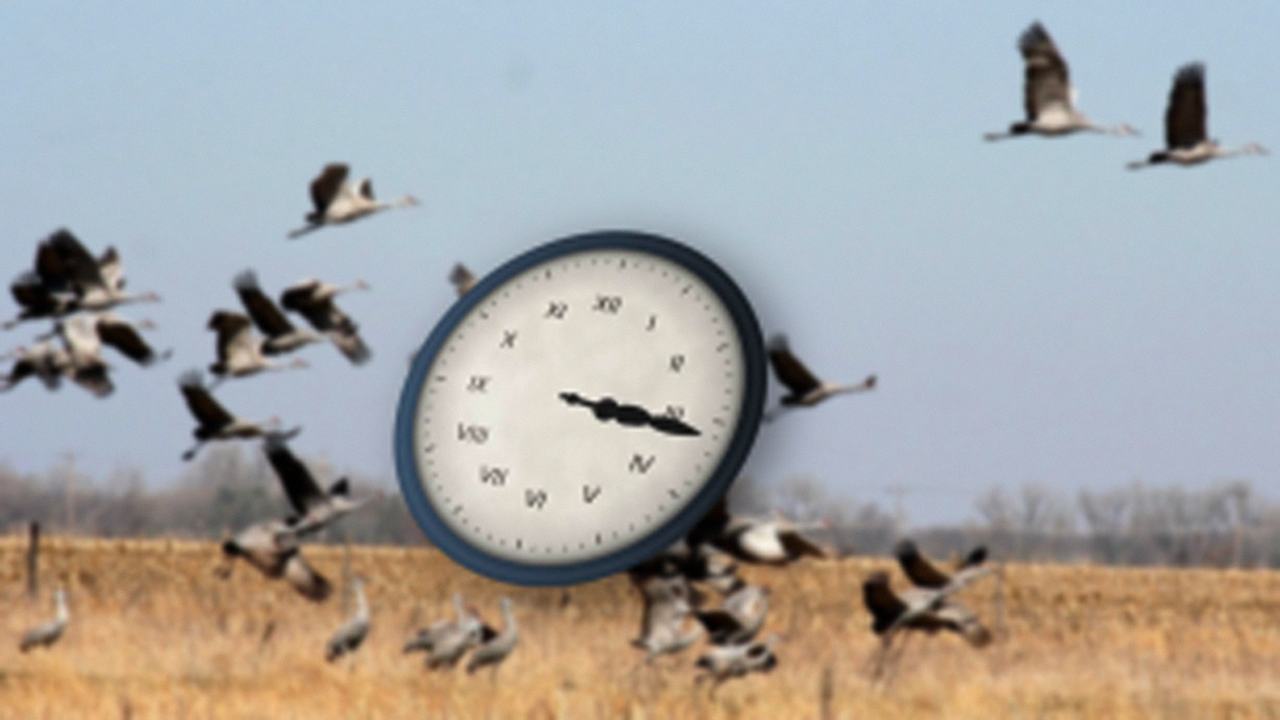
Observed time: 3:16
